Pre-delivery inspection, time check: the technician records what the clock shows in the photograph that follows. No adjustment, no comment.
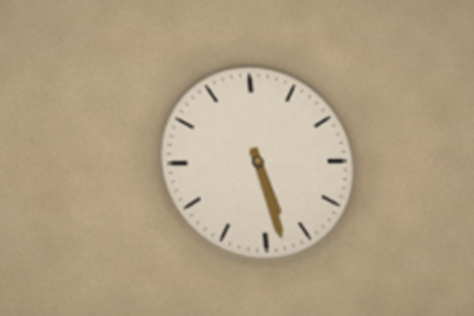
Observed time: 5:28
